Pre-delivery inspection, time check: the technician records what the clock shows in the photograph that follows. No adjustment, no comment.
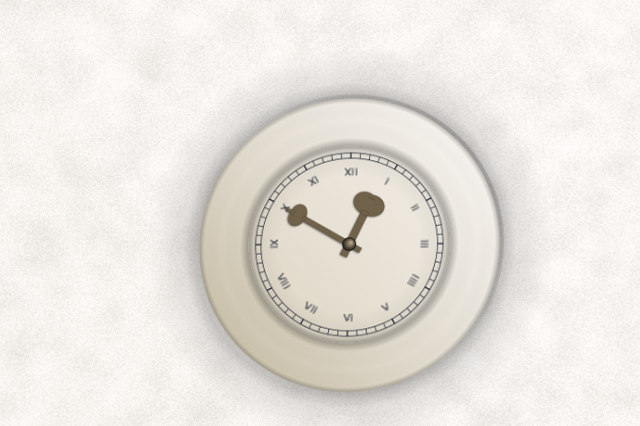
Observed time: 12:50
